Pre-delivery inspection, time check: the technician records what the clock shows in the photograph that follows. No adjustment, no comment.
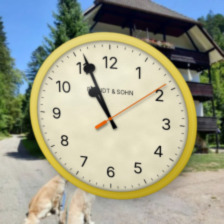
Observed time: 10:56:09
